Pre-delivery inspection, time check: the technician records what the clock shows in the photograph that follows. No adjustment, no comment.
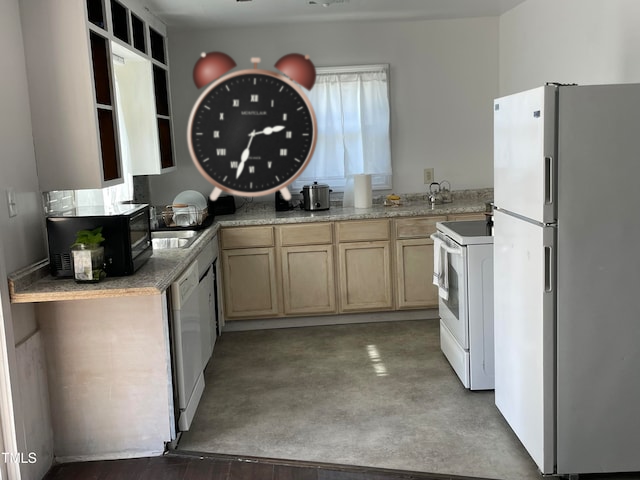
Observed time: 2:33
